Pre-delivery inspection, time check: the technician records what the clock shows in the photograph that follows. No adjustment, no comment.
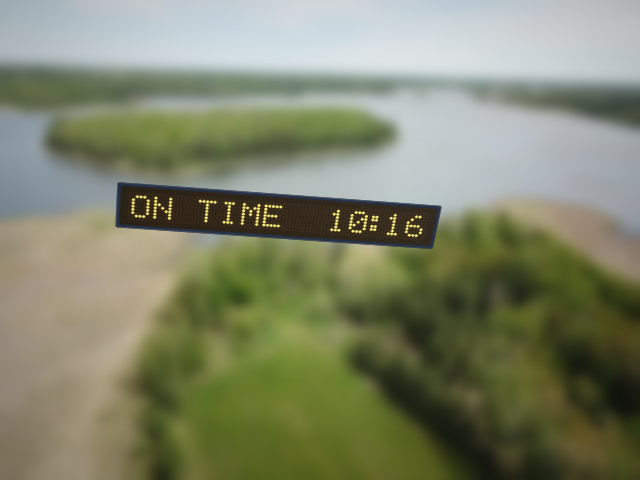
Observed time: 10:16
